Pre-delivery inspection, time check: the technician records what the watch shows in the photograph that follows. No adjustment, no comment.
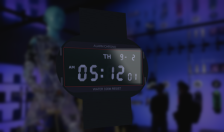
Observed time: 5:12:01
